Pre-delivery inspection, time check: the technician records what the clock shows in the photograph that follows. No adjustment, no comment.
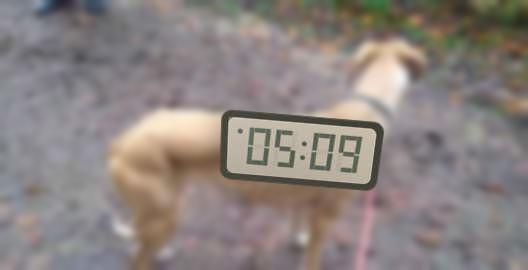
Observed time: 5:09
